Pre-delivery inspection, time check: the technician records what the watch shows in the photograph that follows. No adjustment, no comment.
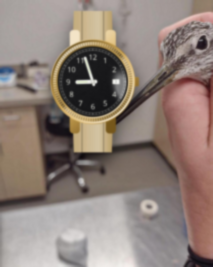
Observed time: 8:57
